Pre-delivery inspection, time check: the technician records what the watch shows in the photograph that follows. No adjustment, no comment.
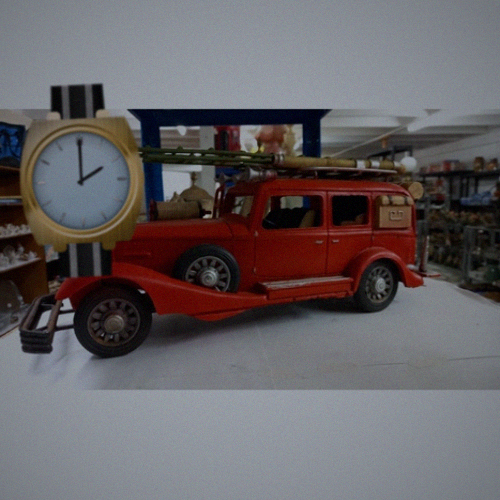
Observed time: 2:00
